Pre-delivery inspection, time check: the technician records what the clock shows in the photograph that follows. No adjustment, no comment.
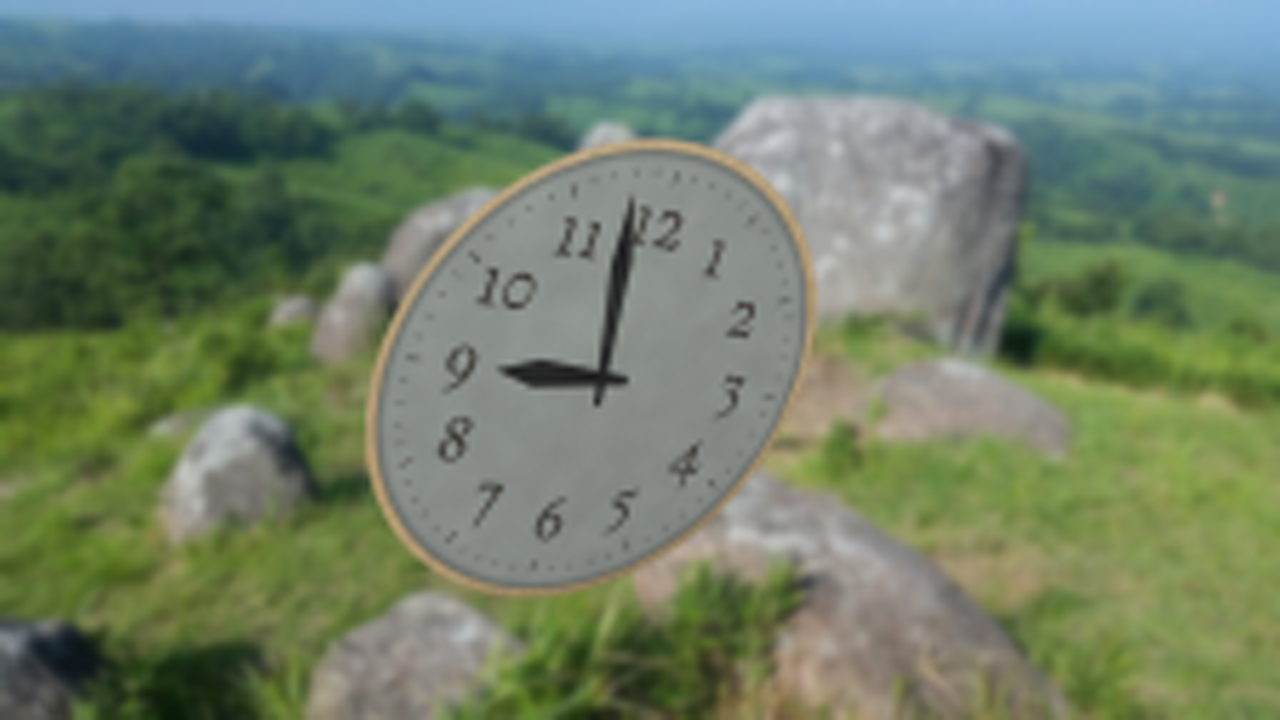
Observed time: 8:58
